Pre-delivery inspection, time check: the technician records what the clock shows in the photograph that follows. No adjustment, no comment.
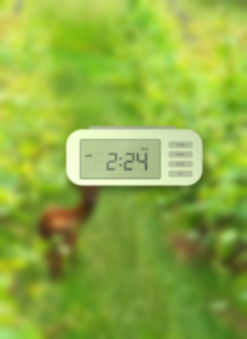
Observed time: 2:24
